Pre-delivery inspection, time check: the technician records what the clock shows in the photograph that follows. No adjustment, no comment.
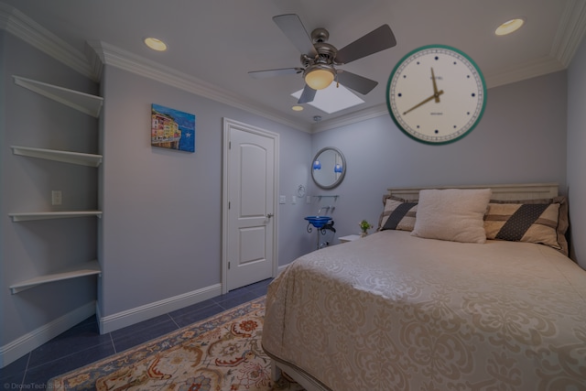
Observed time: 11:40
